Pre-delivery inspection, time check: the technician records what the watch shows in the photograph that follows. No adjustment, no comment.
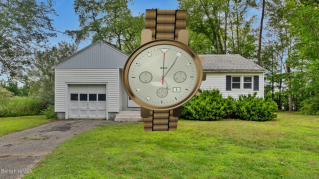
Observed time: 5:05
